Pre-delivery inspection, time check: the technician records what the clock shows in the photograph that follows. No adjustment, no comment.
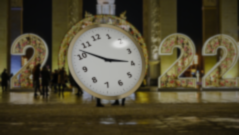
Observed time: 3:52
